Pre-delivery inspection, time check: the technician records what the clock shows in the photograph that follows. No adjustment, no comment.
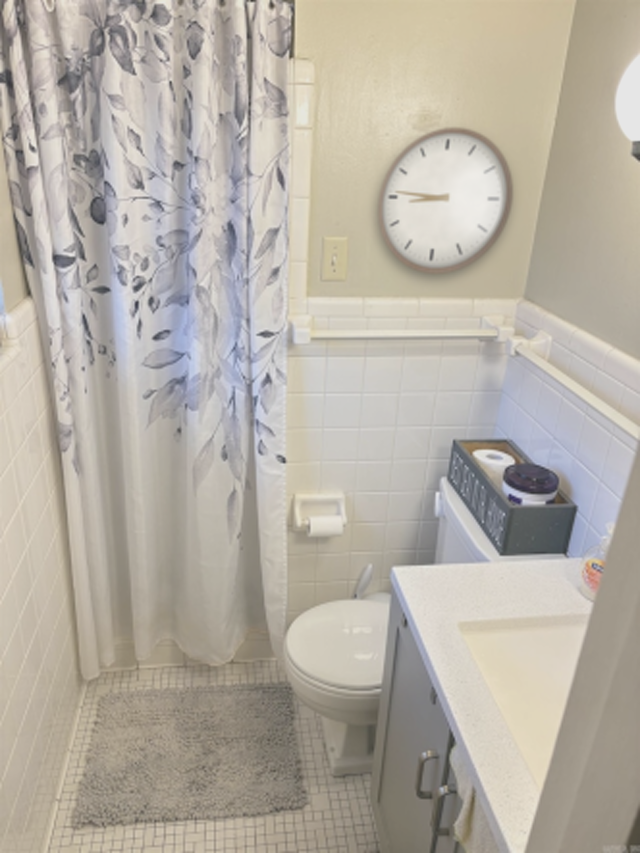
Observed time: 8:46
